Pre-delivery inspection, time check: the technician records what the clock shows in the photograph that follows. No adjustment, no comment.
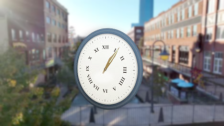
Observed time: 1:06
